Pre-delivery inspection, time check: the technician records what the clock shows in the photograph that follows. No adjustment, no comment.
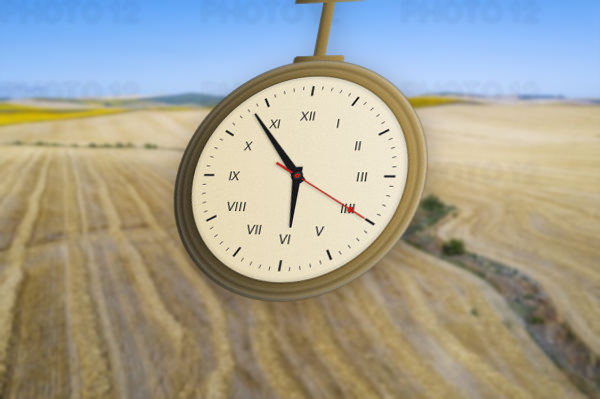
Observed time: 5:53:20
